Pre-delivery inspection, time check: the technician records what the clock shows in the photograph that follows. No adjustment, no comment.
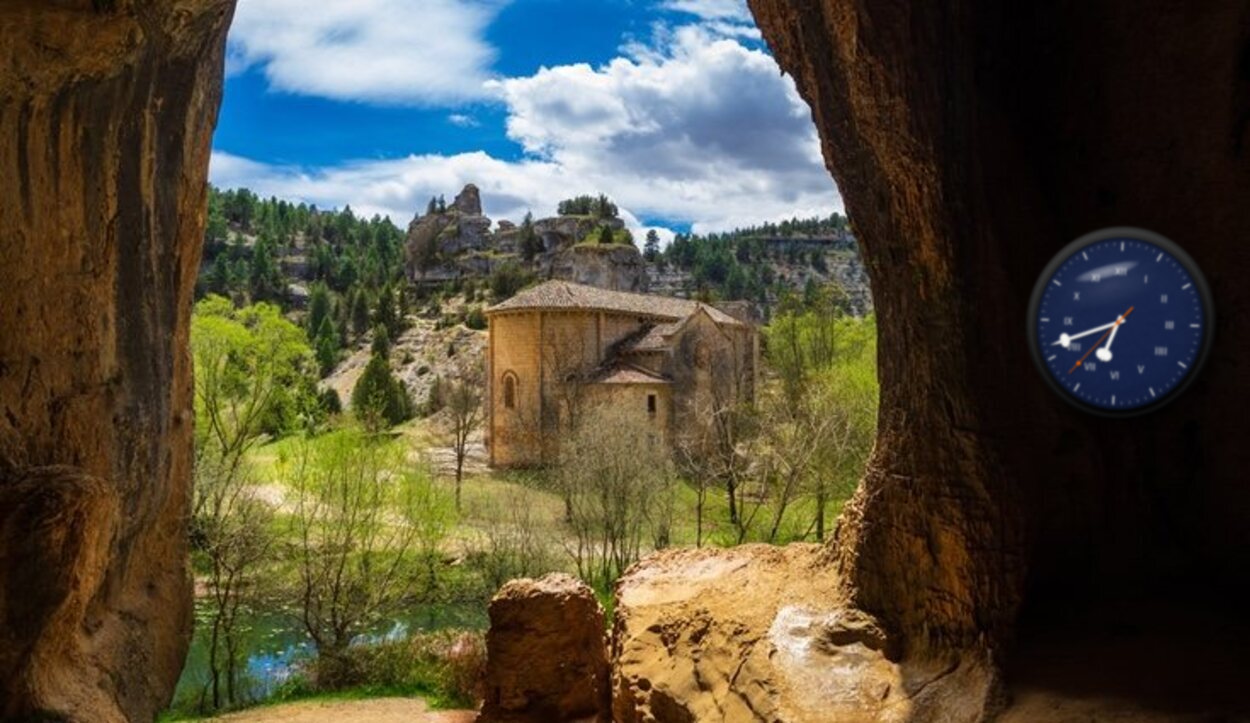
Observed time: 6:41:37
